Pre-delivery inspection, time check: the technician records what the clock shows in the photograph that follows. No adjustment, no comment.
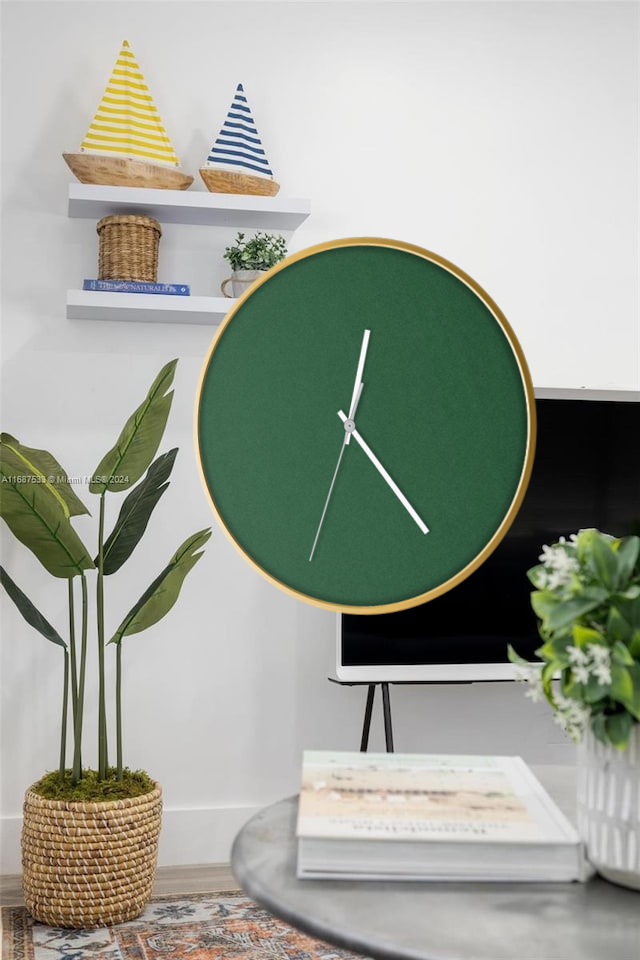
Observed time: 12:23:33
